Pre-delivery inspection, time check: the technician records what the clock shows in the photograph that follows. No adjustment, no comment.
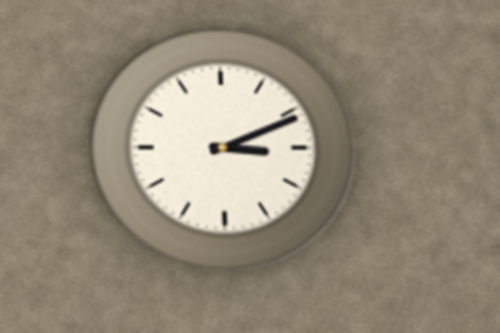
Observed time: 3:11
